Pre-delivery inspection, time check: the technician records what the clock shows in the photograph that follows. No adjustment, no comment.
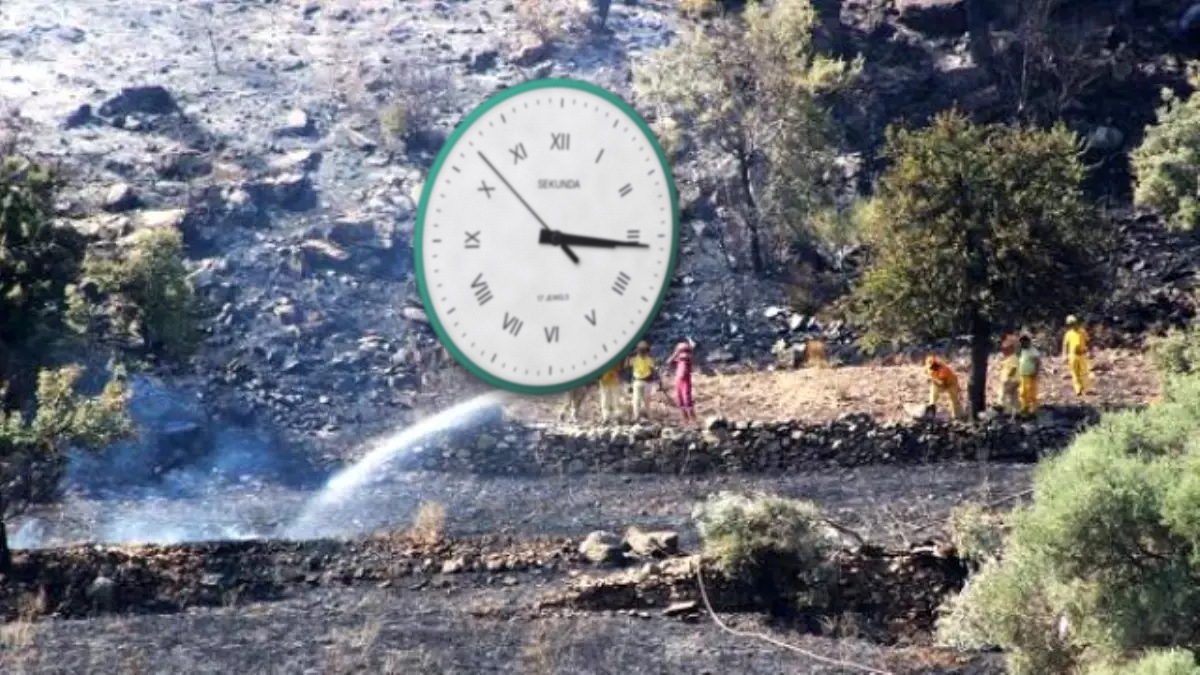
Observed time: 3:15:52
